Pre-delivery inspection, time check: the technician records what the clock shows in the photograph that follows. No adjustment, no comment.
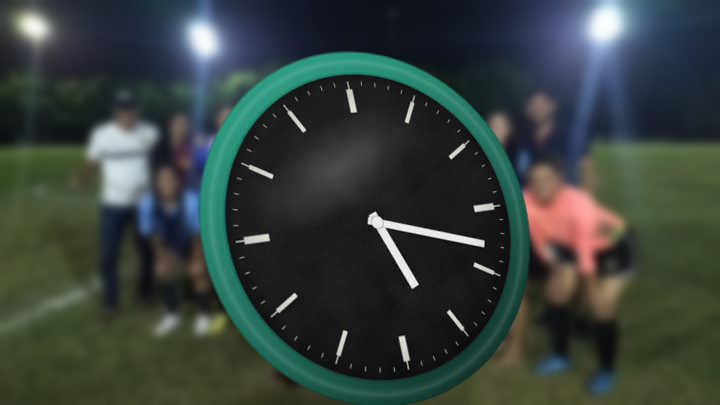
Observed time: 5:18
